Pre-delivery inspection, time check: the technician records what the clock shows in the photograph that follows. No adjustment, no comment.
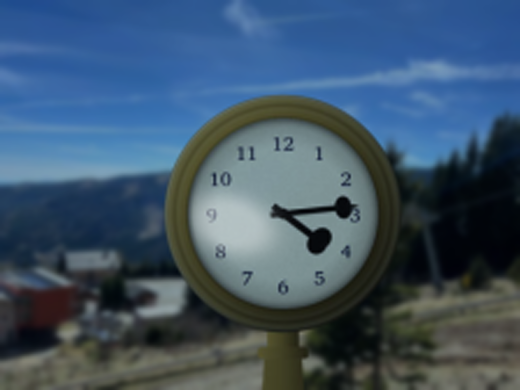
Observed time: 4:14
